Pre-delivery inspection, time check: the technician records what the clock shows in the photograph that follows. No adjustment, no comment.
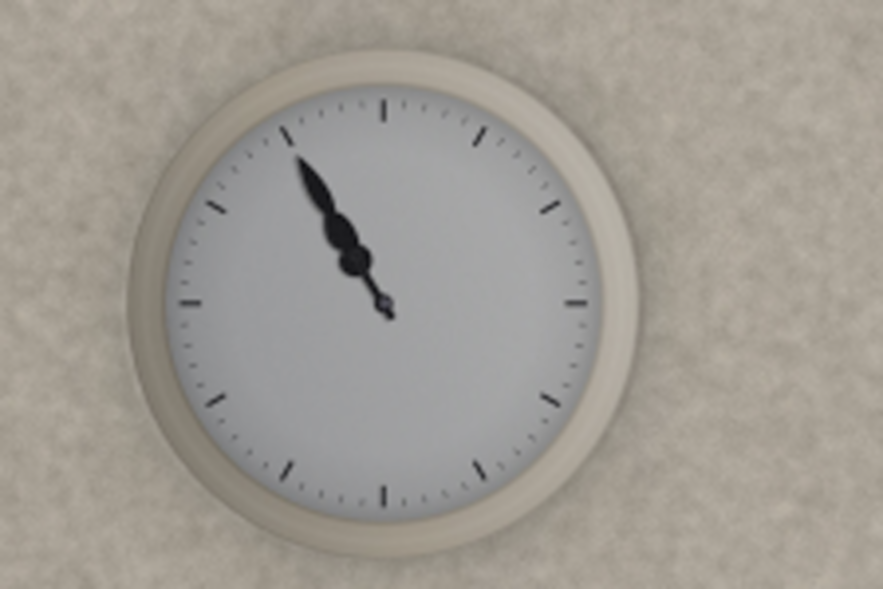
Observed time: 10:55
